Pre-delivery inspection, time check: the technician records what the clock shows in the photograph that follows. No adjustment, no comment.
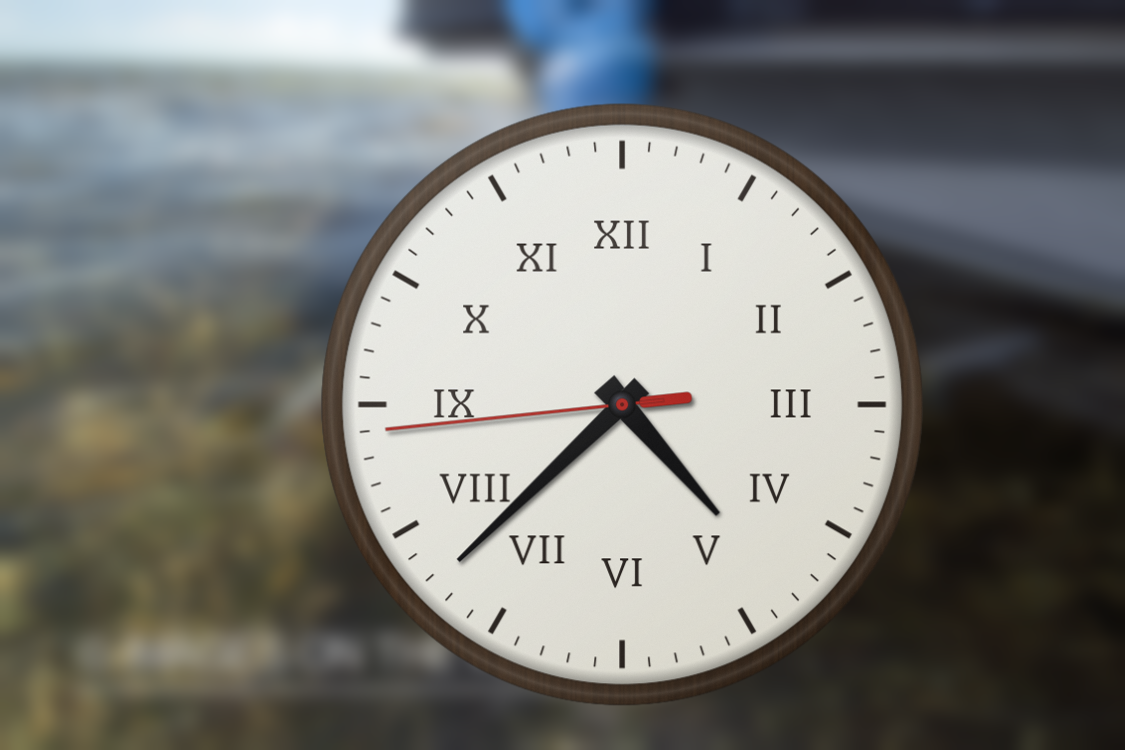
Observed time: 4:37:44
